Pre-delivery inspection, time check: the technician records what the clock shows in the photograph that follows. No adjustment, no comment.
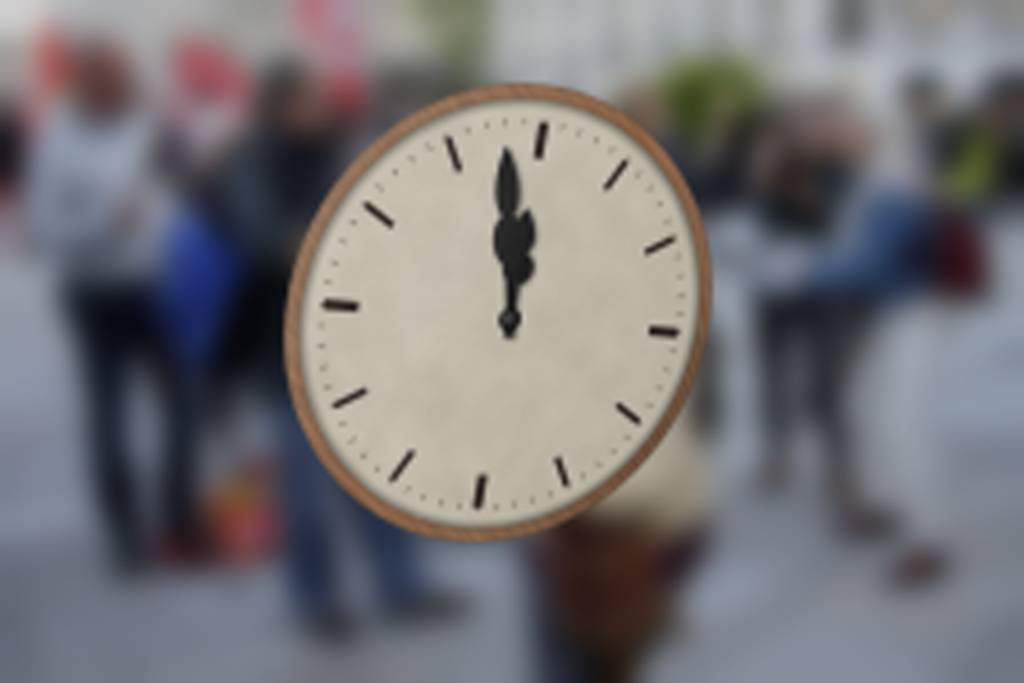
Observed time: 11:58
